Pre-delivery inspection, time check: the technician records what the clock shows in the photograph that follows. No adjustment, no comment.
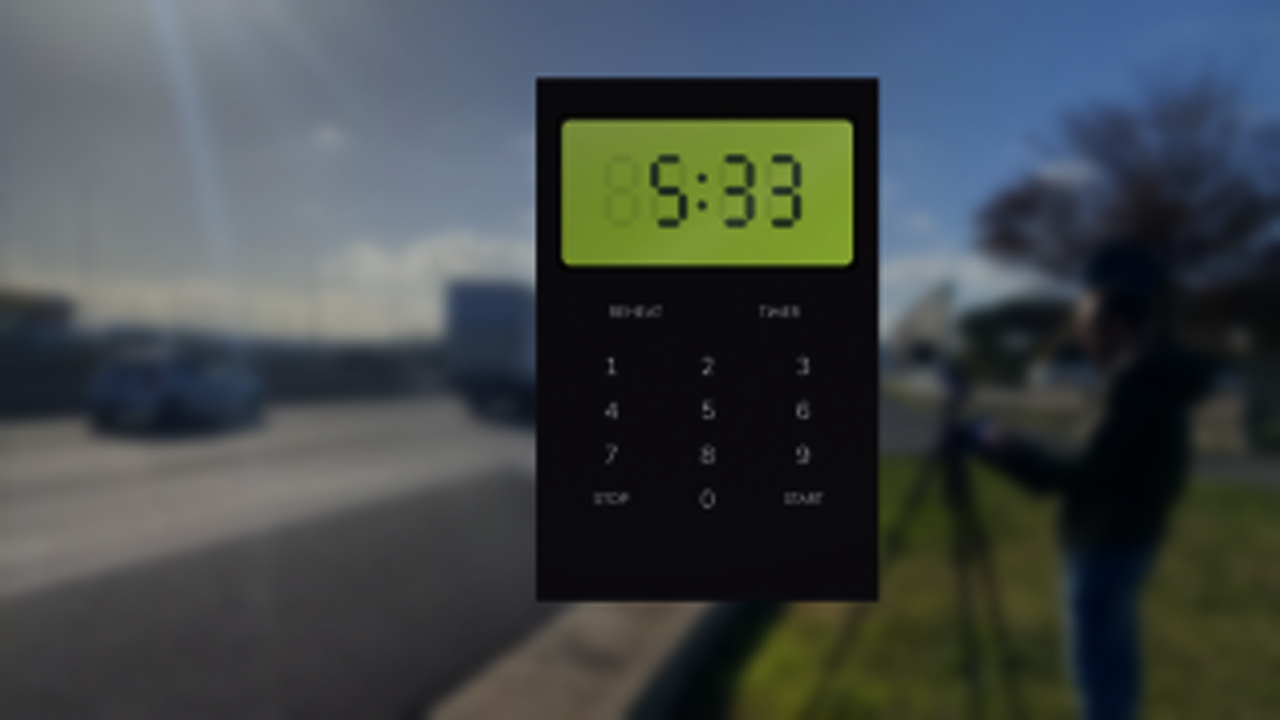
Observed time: 5:33
